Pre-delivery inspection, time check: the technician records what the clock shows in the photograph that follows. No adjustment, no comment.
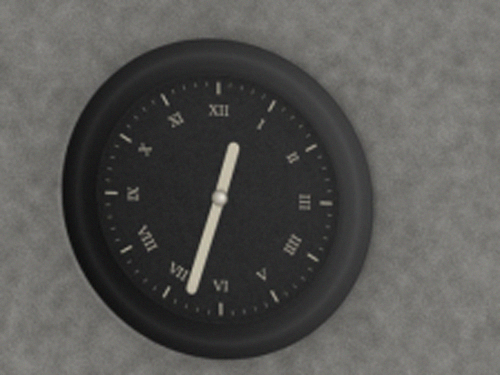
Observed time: 12:33
